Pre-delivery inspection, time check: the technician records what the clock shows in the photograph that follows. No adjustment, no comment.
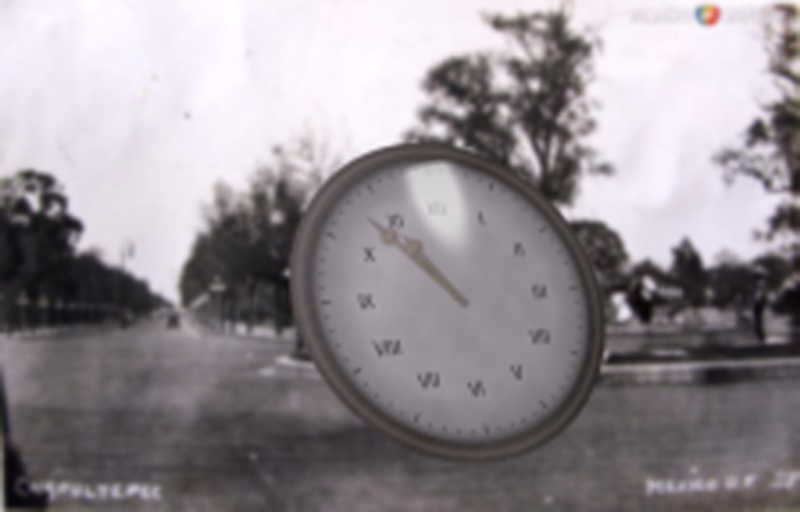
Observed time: 10:53
